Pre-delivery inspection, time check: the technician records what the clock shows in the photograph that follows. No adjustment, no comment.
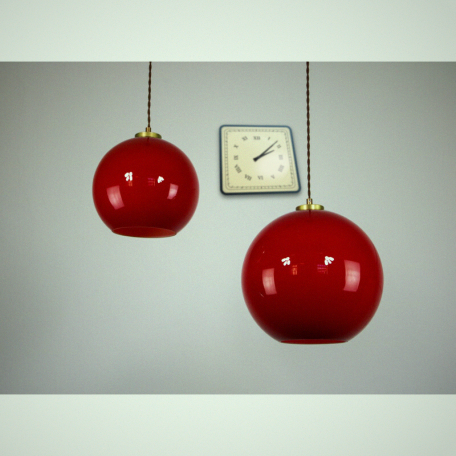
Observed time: 2:08
